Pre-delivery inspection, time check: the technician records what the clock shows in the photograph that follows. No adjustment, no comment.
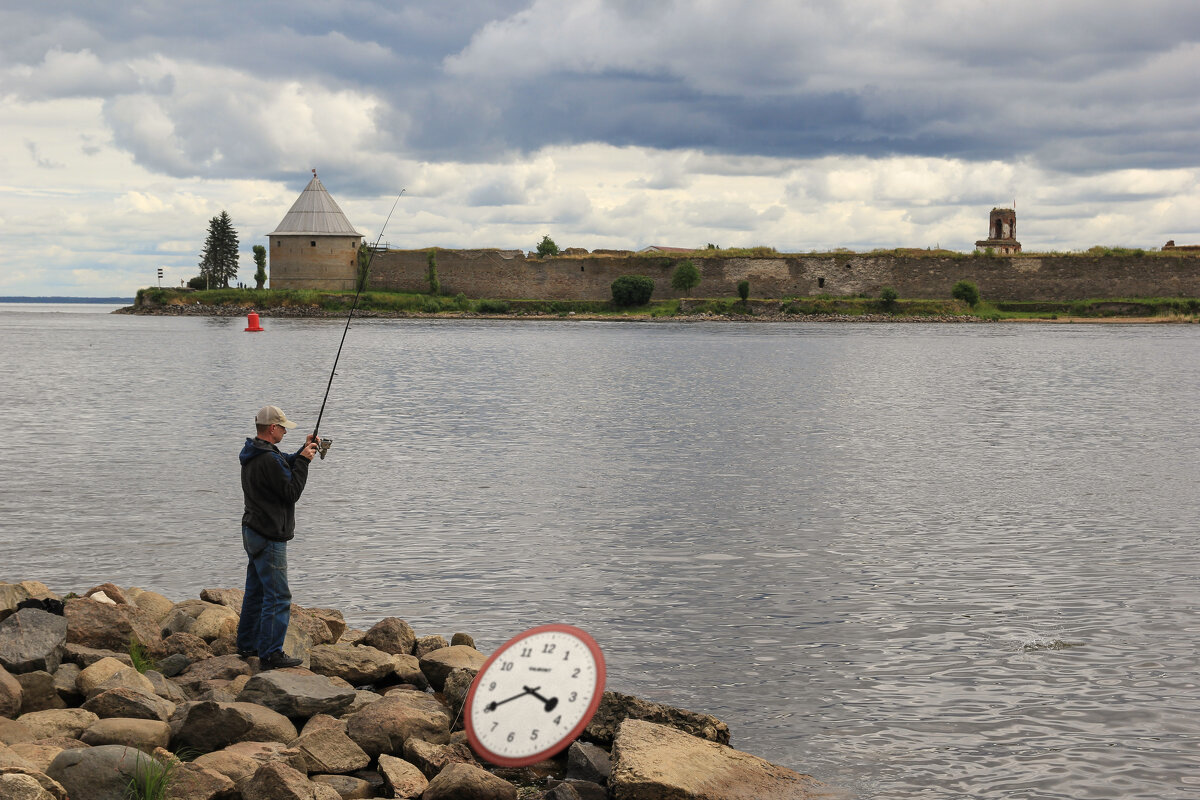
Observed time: 3:40
